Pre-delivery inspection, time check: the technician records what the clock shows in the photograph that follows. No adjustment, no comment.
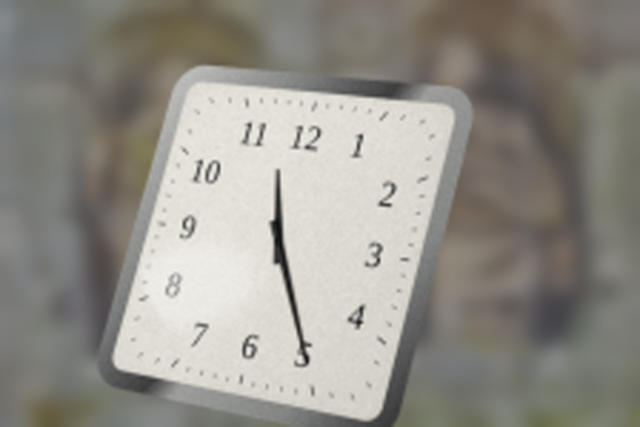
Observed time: 11:25
